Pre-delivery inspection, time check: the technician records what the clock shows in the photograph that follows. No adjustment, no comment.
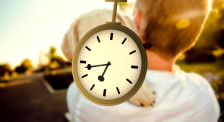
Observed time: 6:43
